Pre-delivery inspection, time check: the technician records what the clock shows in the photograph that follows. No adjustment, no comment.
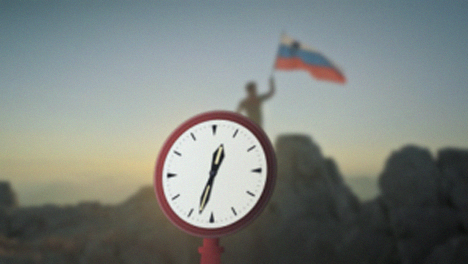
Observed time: 12:33
